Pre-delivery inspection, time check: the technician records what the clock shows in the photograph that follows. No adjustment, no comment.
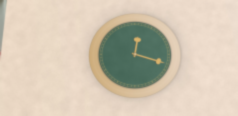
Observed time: 12:18
